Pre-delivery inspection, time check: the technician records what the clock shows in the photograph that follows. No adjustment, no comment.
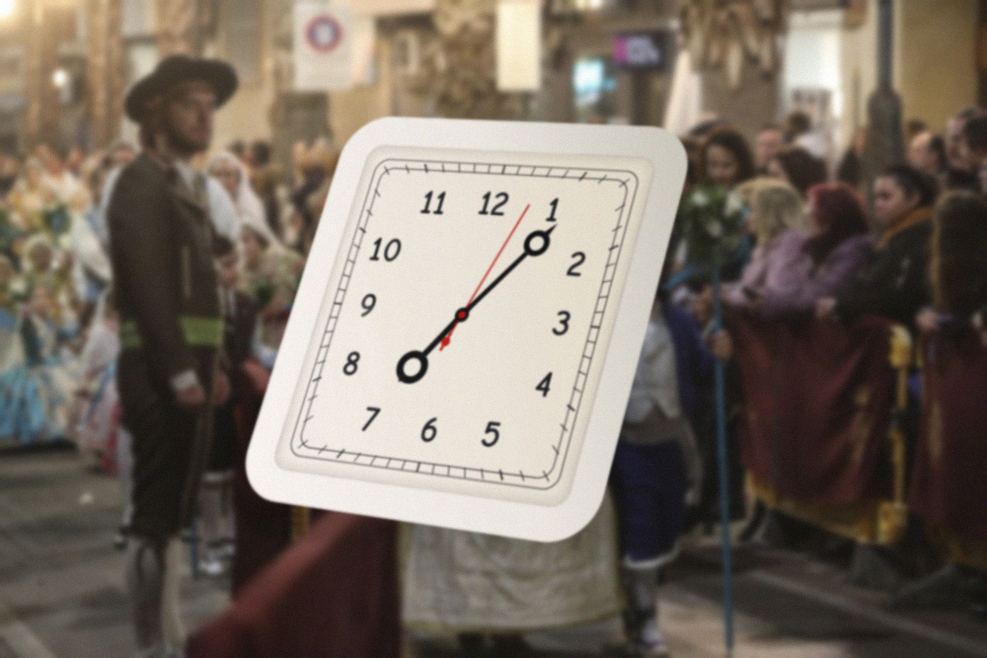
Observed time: 7:06:03
